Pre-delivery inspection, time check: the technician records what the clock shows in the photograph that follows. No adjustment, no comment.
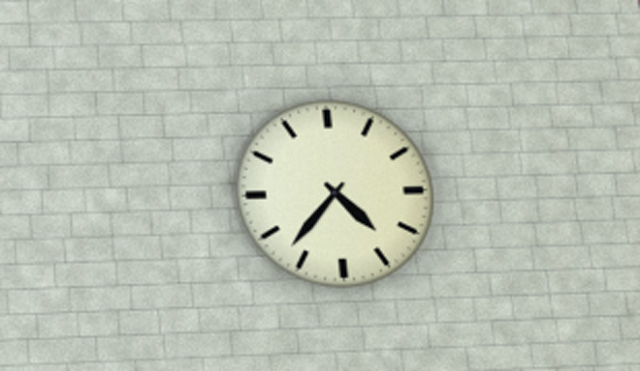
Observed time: 4:37
